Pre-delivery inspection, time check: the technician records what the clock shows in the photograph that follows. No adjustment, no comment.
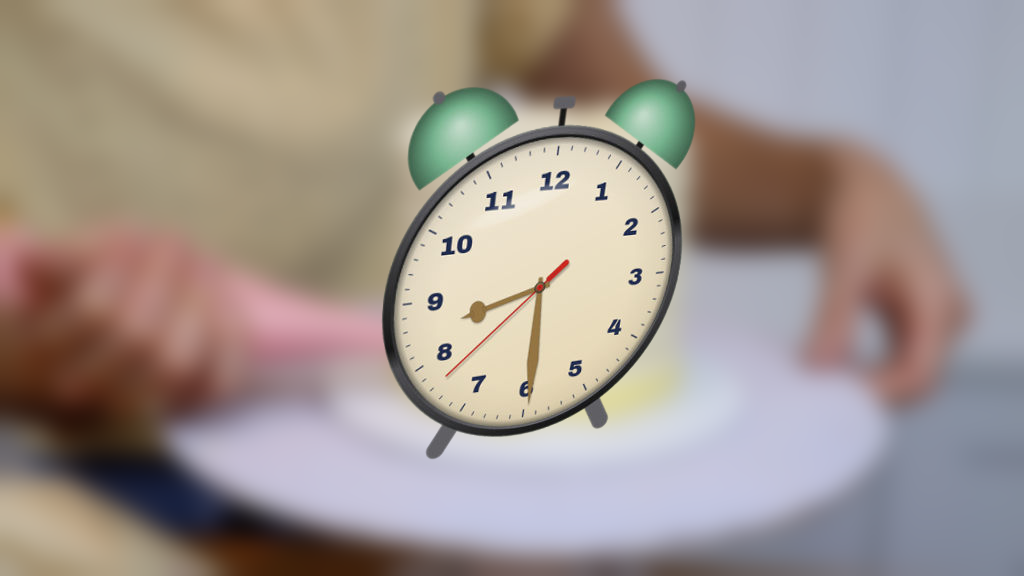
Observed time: 8:29:38
